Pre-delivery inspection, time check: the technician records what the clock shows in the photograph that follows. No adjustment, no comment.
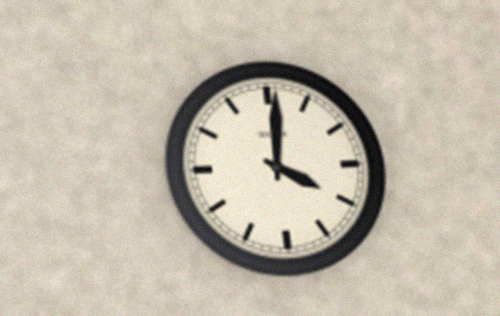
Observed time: 4:01
